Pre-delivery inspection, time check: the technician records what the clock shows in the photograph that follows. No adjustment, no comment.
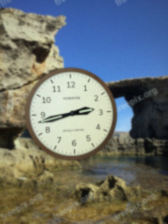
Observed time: 2:43
